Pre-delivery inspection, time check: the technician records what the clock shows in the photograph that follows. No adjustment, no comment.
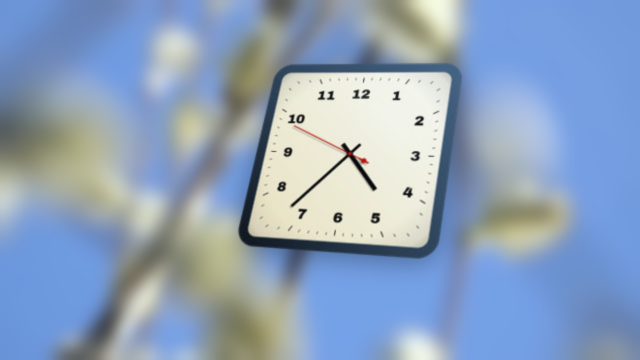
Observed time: 4:36:49
